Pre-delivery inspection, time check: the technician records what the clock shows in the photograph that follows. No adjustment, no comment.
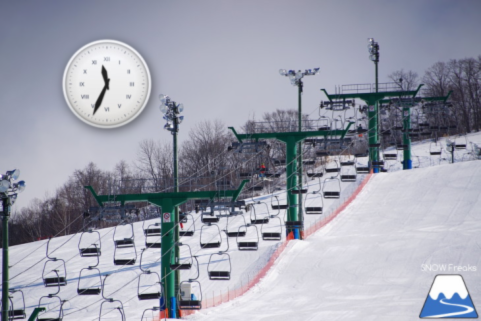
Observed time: 11:34
